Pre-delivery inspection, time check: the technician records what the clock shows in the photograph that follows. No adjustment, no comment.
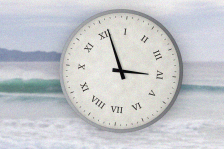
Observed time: 4:01
